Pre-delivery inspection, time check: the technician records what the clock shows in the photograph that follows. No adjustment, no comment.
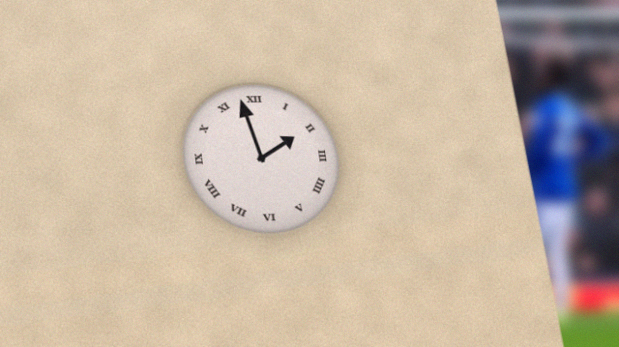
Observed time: 1:58
